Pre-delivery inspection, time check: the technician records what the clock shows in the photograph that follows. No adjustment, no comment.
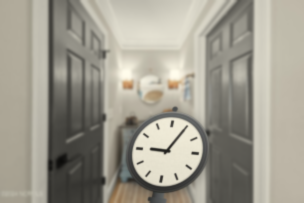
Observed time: 9:05
